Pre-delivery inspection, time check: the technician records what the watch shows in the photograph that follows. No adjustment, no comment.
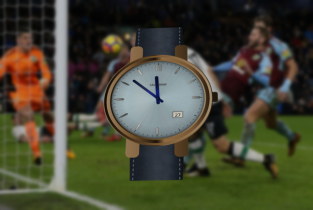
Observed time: 11:52
